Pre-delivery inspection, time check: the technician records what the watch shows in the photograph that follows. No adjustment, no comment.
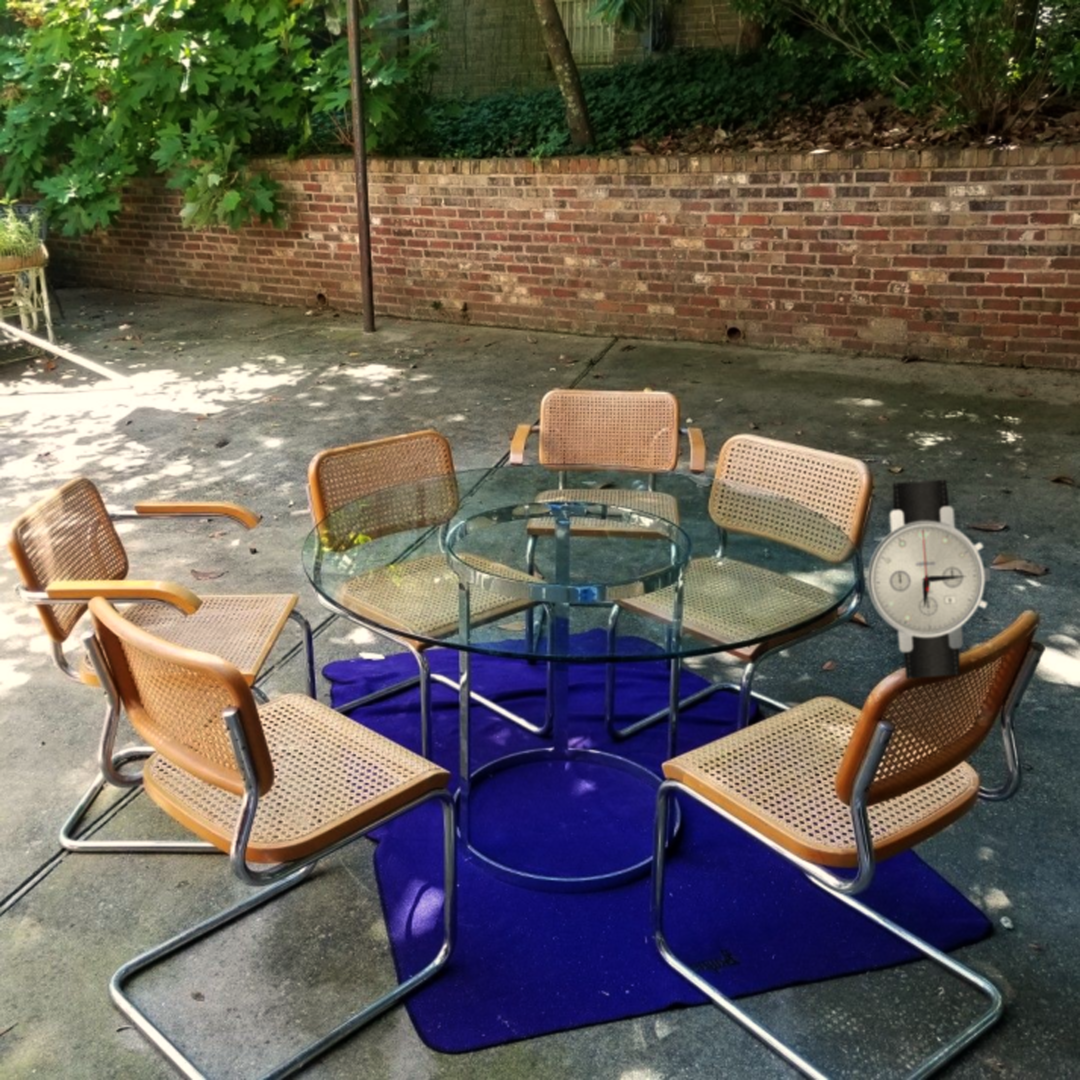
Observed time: 6:15
